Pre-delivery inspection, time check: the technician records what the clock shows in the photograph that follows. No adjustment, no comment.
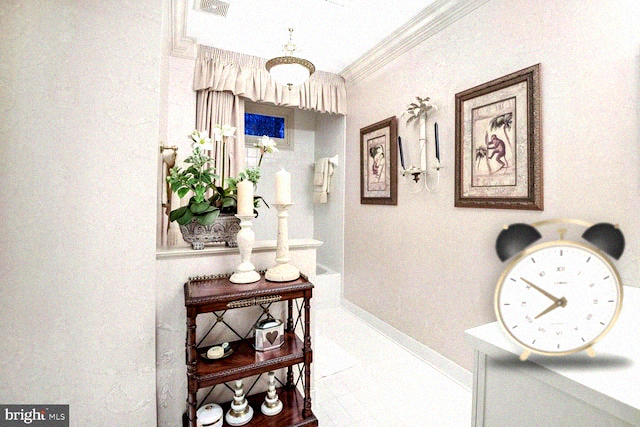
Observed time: 7:51
